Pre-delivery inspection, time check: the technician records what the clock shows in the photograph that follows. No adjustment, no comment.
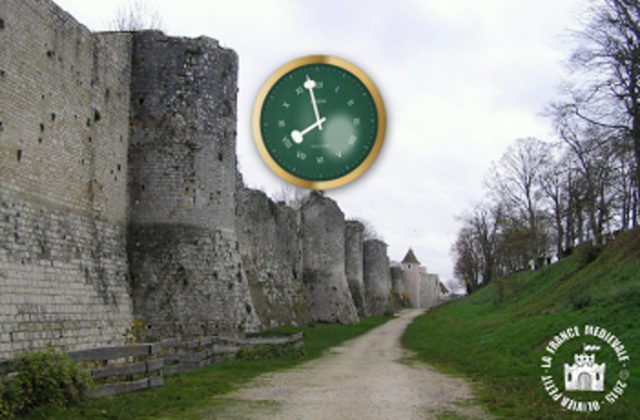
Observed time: 7:58
